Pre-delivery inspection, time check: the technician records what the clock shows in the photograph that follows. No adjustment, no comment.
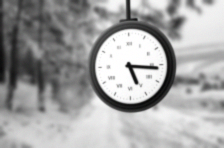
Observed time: 5:16
